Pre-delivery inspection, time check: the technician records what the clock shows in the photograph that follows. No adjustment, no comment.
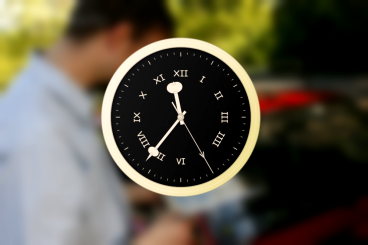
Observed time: 11:36:25
